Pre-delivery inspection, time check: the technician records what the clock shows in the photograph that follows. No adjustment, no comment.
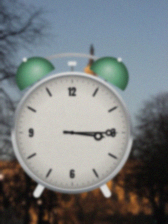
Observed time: 3:15
